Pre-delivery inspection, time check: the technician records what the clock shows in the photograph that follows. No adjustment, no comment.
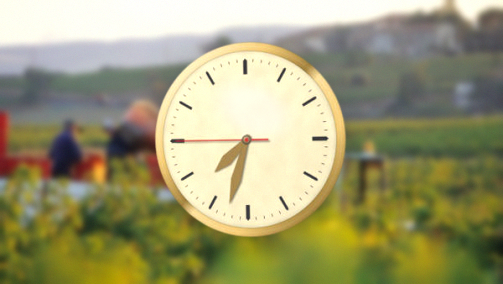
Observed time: 7:32:45
